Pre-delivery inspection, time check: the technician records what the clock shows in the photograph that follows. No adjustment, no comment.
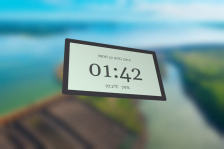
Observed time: 1:42
